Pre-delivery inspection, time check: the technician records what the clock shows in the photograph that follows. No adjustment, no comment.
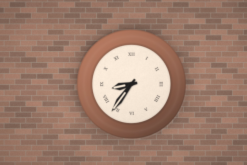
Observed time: 8:36
